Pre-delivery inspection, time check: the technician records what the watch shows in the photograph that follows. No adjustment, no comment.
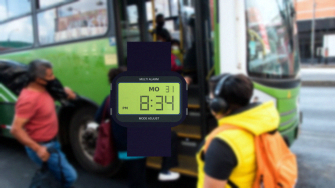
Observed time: 8:34
